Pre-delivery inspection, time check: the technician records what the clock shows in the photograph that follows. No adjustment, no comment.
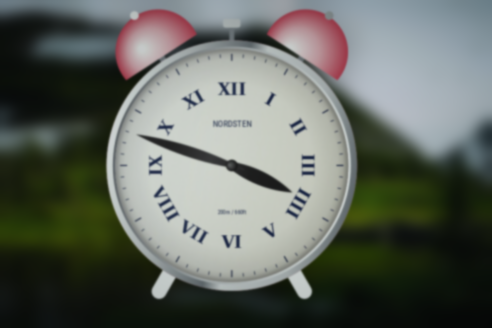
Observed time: 3:48
